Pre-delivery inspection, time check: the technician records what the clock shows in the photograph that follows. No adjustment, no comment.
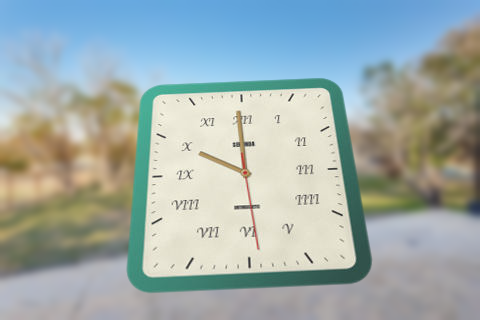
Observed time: 9:59:29
